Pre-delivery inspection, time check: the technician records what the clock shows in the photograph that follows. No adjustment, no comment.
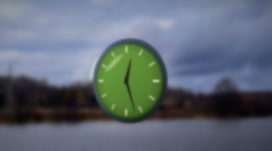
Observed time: 12:27
